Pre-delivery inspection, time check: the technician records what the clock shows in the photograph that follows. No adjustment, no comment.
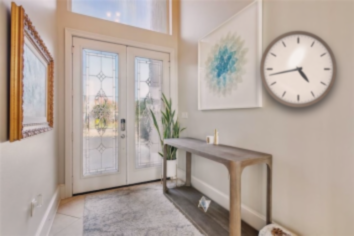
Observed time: 4:43
